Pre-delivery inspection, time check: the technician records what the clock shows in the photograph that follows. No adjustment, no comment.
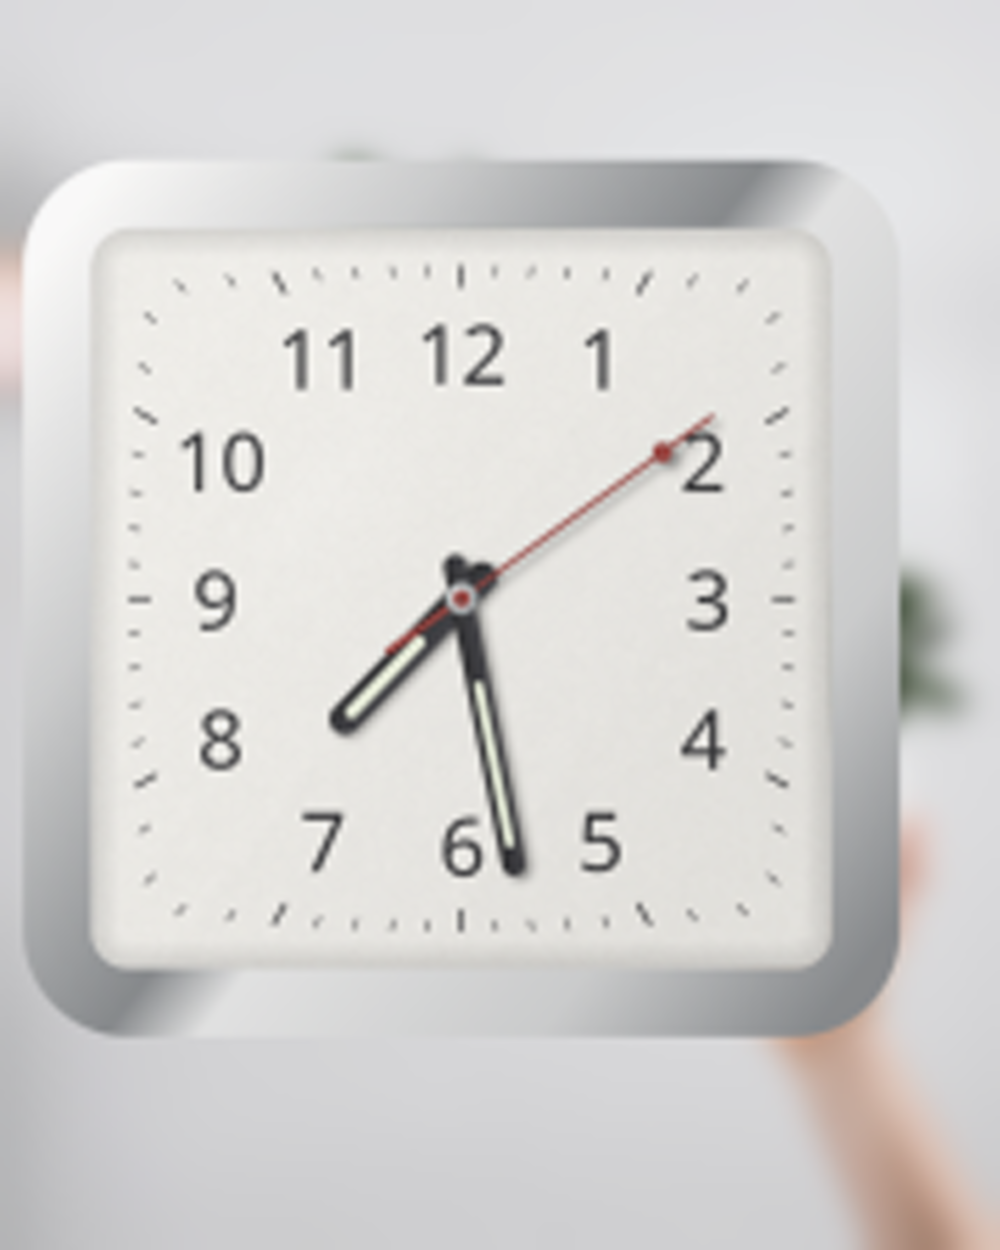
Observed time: 7:28:09
